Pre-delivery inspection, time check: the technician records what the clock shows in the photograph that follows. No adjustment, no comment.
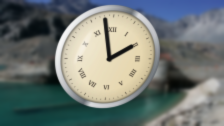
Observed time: 1:58
